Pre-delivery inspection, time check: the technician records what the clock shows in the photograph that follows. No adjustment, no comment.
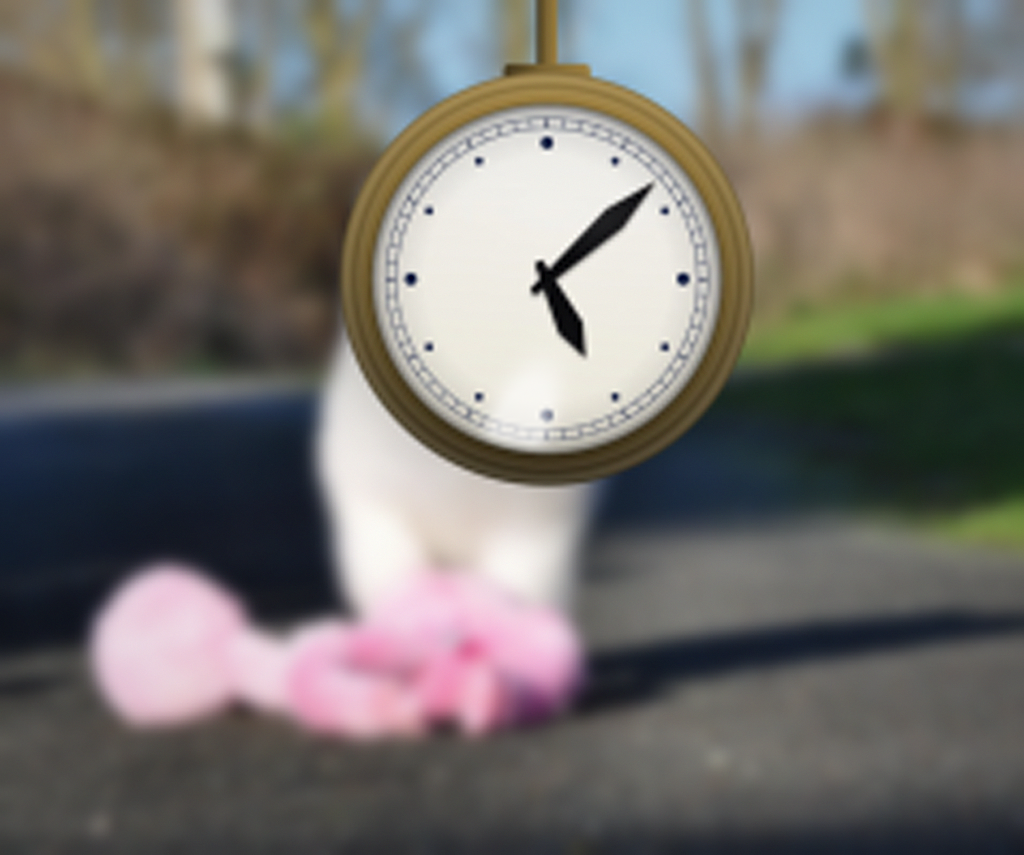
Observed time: 5:08
